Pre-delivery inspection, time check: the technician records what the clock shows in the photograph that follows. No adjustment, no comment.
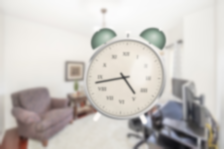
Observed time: 4:43
